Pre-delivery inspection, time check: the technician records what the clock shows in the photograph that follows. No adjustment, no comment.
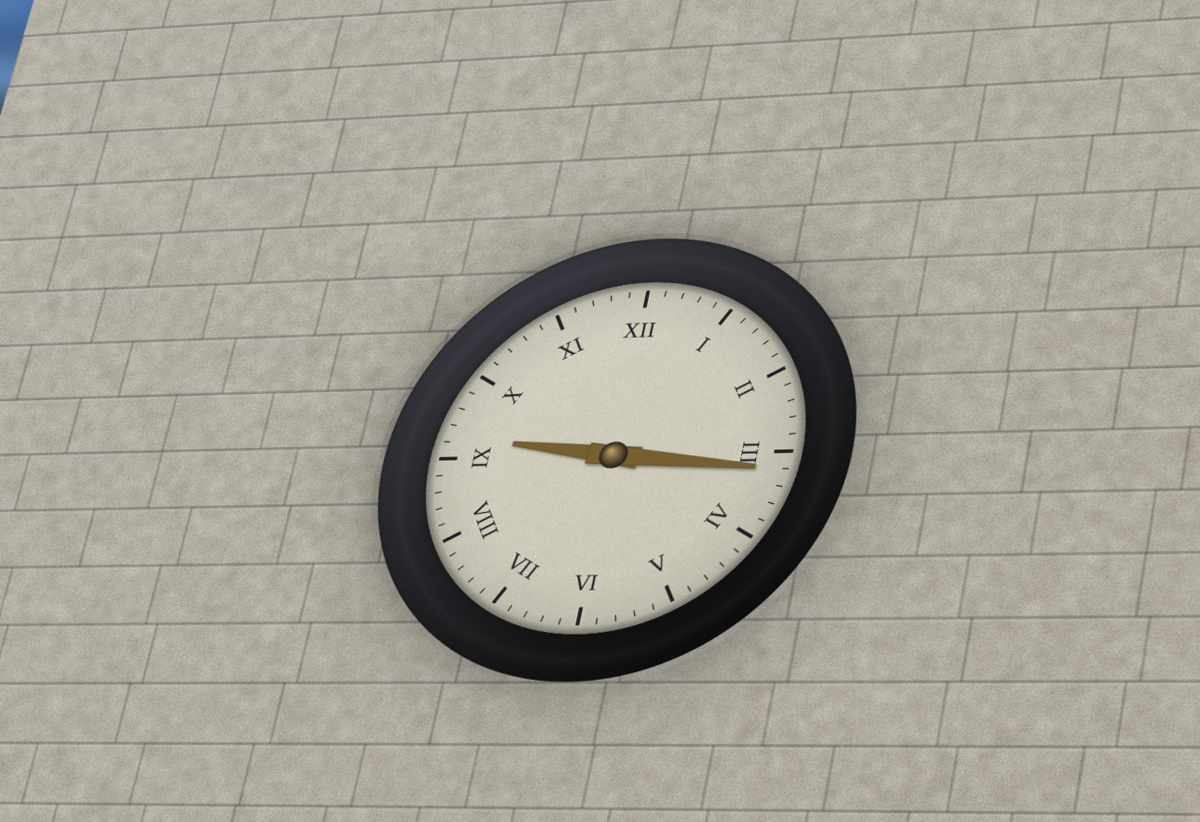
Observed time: 9:16
